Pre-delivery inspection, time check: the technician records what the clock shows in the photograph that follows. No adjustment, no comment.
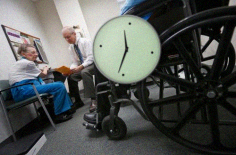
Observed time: 11:32
